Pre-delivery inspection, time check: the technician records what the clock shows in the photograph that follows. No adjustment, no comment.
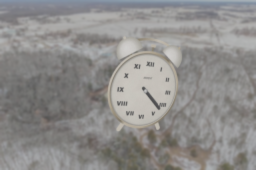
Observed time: 4:22
